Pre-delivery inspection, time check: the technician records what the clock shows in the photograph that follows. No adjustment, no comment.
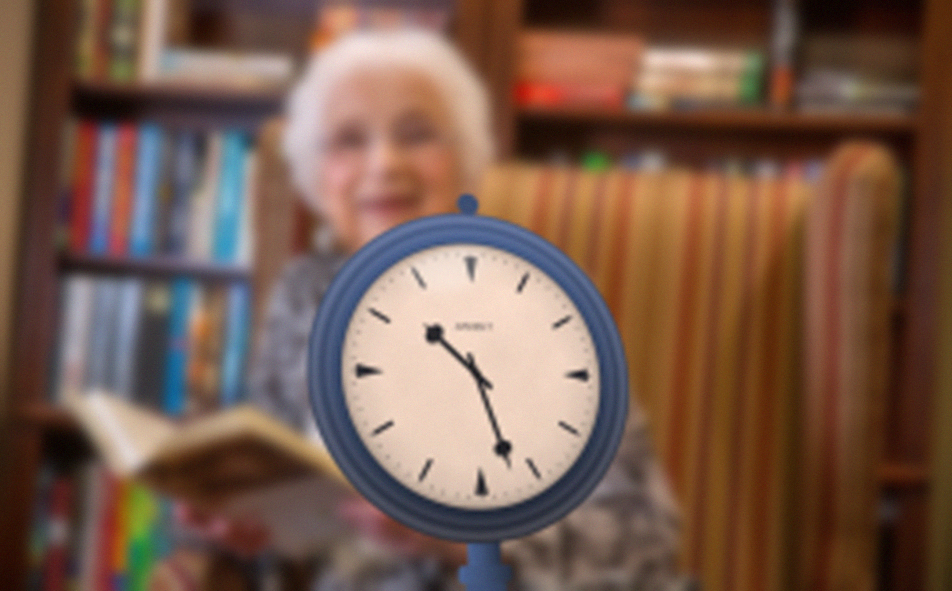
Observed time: 10:27
